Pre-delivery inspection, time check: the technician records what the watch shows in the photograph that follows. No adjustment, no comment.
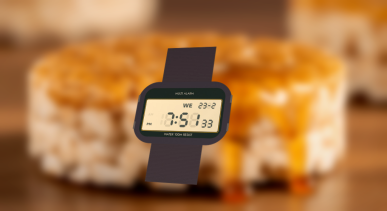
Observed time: 7:51:33
